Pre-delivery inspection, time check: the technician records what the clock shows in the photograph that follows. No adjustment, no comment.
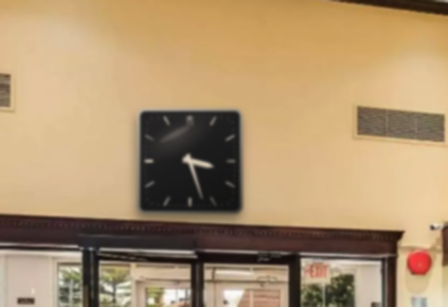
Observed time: 3:27
